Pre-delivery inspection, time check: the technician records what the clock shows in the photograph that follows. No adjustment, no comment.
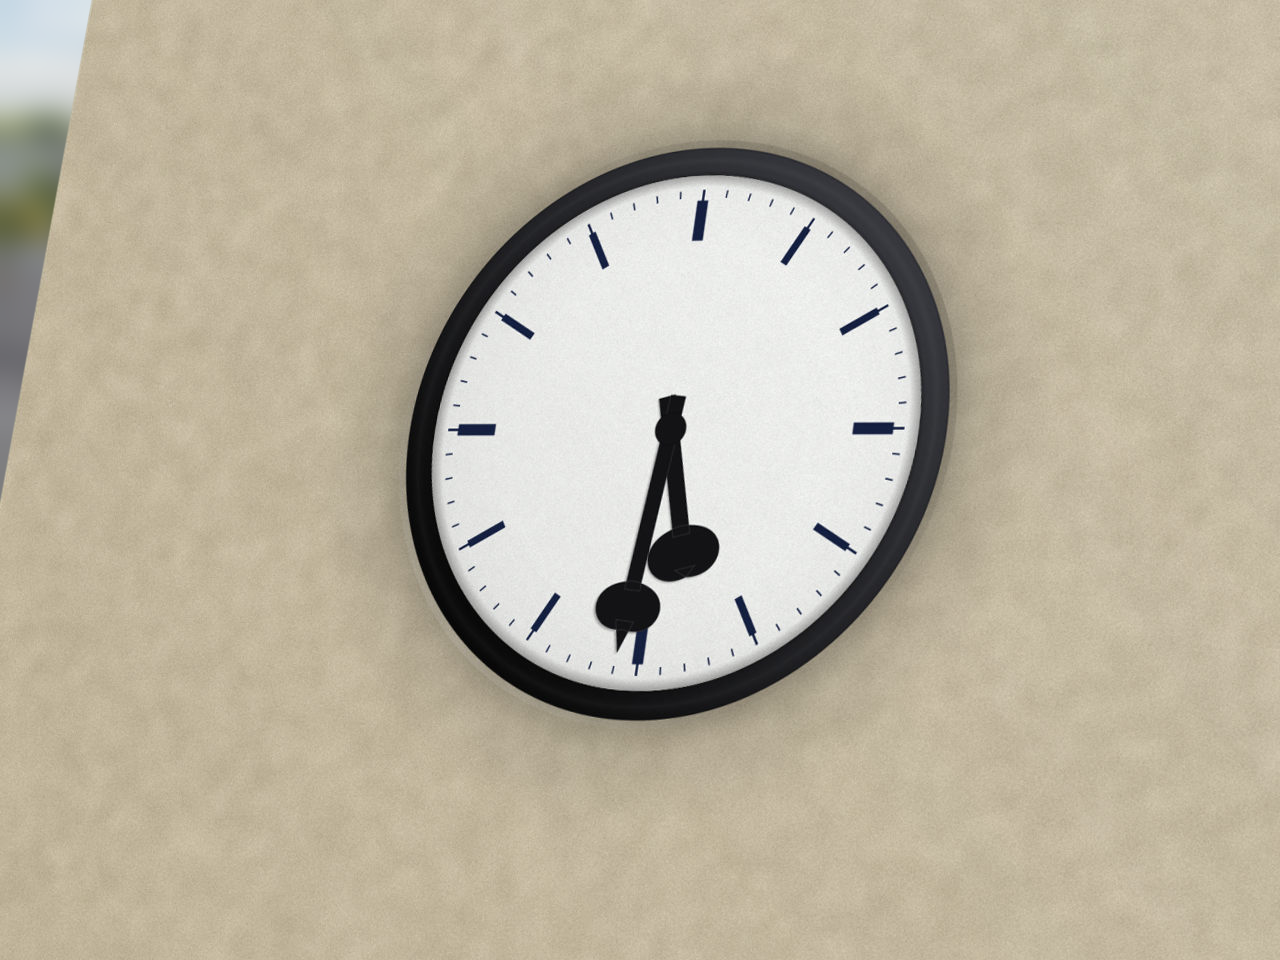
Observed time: 5:31
